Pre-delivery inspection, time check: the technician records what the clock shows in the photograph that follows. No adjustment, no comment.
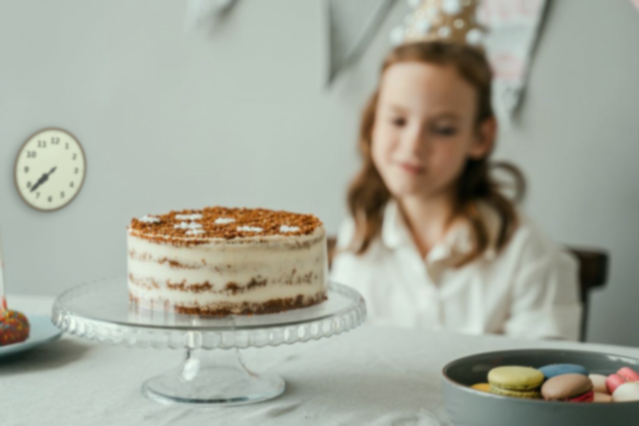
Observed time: 7:38
